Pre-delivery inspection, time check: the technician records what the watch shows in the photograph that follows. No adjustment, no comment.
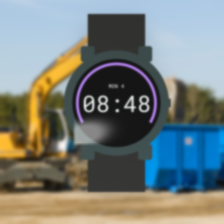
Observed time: 8:48
